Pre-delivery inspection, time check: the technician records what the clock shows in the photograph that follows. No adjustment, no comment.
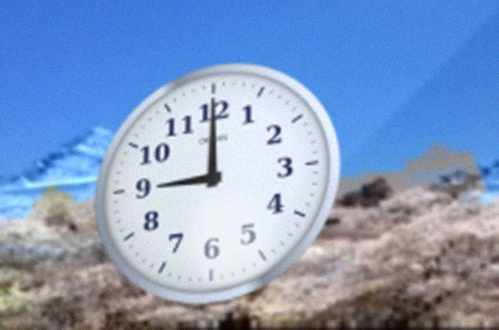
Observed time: 9:00
